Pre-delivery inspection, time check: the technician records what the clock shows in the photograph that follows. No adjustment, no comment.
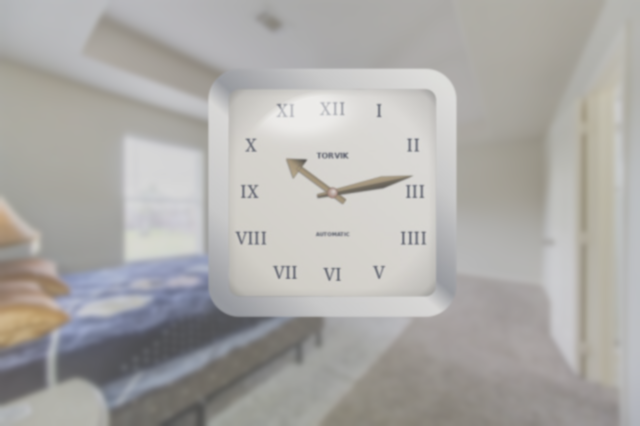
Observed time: 10:13
